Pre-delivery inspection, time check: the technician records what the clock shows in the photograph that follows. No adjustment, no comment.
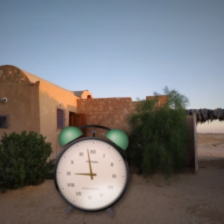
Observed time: 8:58
